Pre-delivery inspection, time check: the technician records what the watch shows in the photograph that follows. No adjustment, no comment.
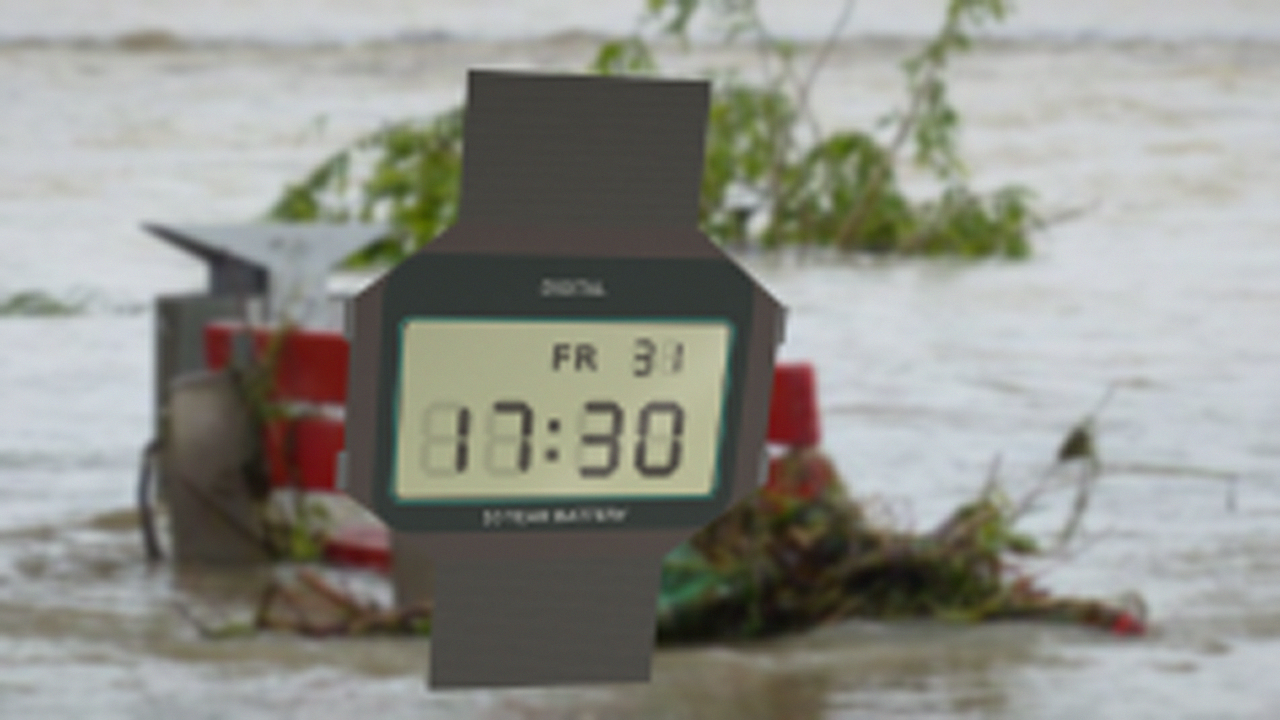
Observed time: 17:30
